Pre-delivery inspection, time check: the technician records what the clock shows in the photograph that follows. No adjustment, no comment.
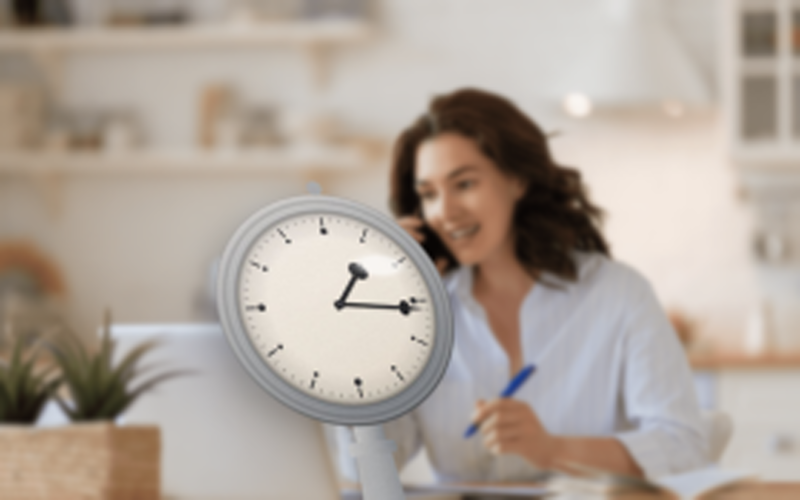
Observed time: 1:16
